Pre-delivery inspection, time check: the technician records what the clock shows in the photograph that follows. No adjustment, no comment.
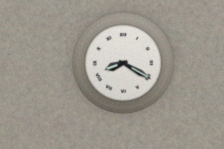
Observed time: 8:20
